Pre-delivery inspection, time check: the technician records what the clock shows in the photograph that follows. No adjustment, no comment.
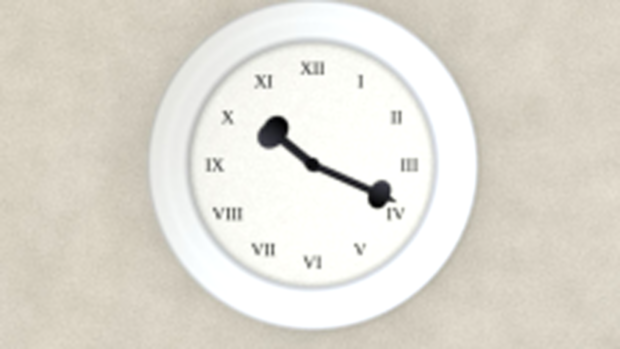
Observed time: 10:19
